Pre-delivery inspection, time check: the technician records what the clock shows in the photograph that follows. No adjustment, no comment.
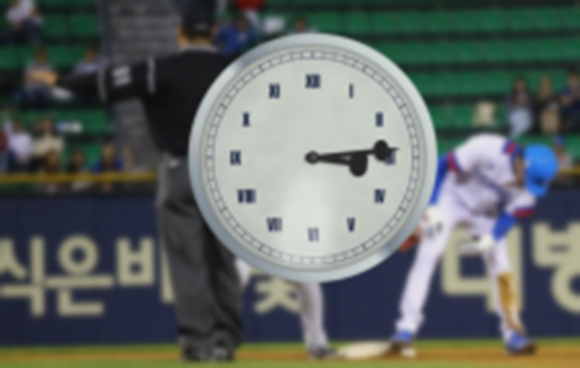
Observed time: 3:14
